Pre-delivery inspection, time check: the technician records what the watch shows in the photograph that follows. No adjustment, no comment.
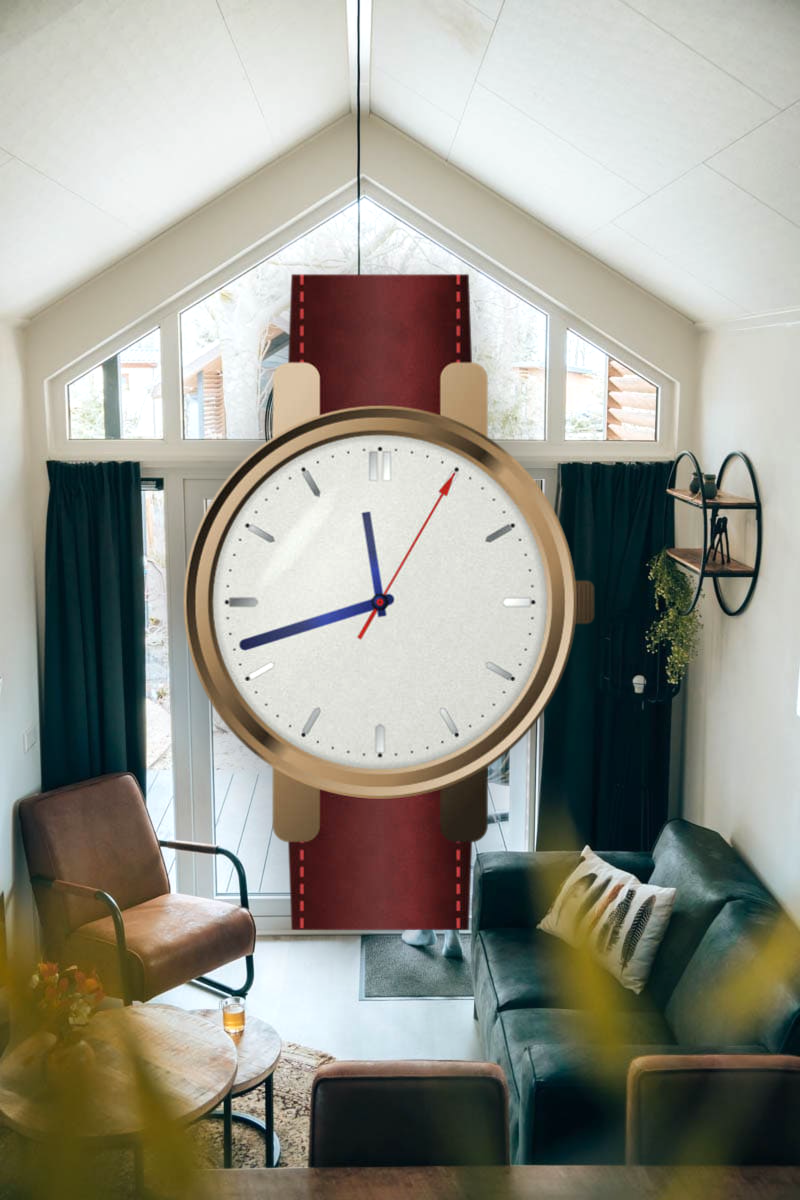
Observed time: 11:42:05
